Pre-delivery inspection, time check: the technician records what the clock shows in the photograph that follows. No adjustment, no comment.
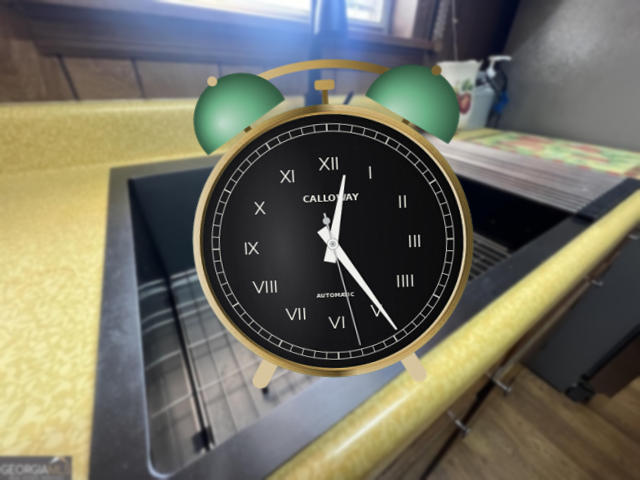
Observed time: 12:24:28
